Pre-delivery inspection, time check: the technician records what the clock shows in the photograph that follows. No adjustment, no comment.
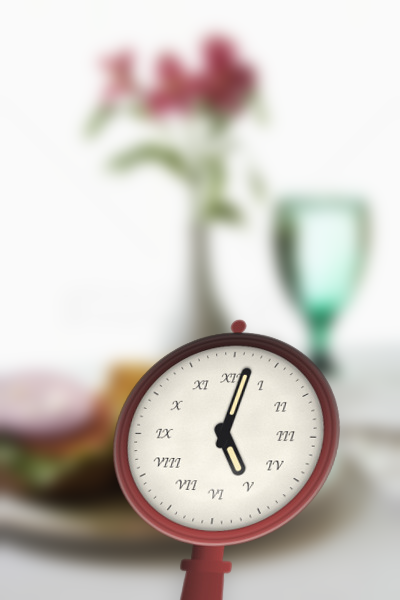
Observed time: 5:02
